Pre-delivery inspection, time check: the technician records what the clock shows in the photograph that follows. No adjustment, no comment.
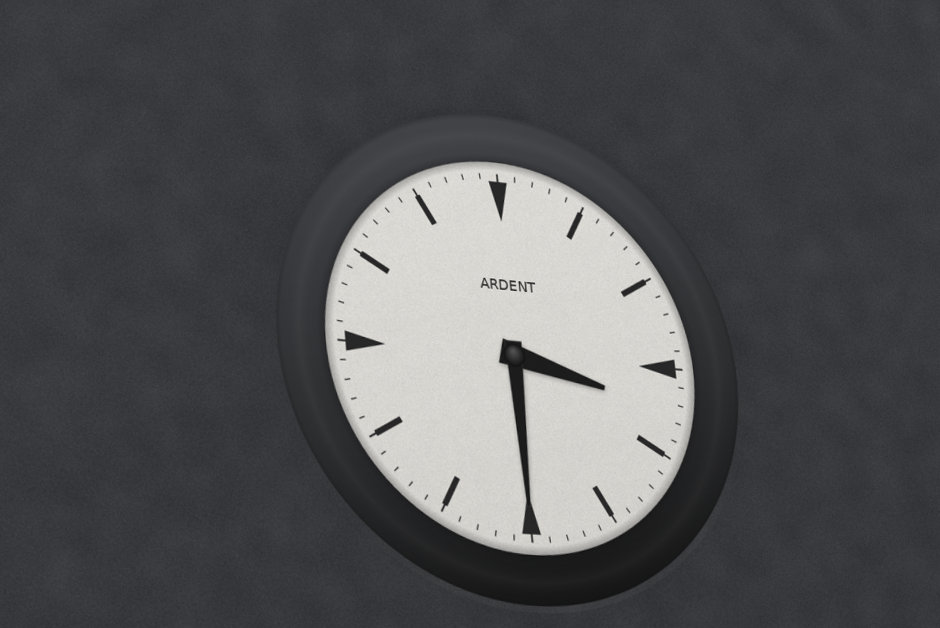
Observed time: 3:30
